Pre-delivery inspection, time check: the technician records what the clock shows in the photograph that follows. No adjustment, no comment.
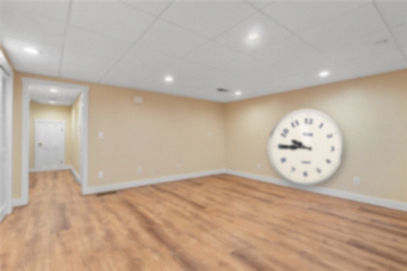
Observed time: 9:45
